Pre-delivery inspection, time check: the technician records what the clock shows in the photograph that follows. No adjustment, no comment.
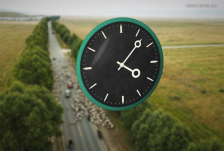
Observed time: 4:07
